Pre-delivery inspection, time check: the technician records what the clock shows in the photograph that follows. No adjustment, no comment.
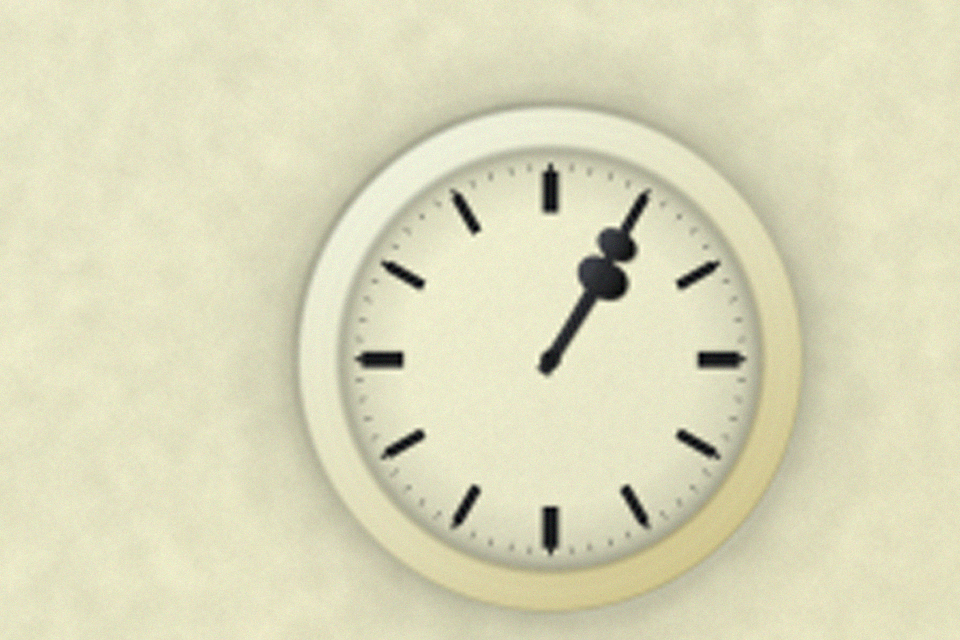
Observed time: 1:05
